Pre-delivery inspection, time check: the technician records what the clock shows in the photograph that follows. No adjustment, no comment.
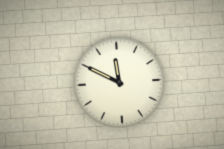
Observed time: 11:50
